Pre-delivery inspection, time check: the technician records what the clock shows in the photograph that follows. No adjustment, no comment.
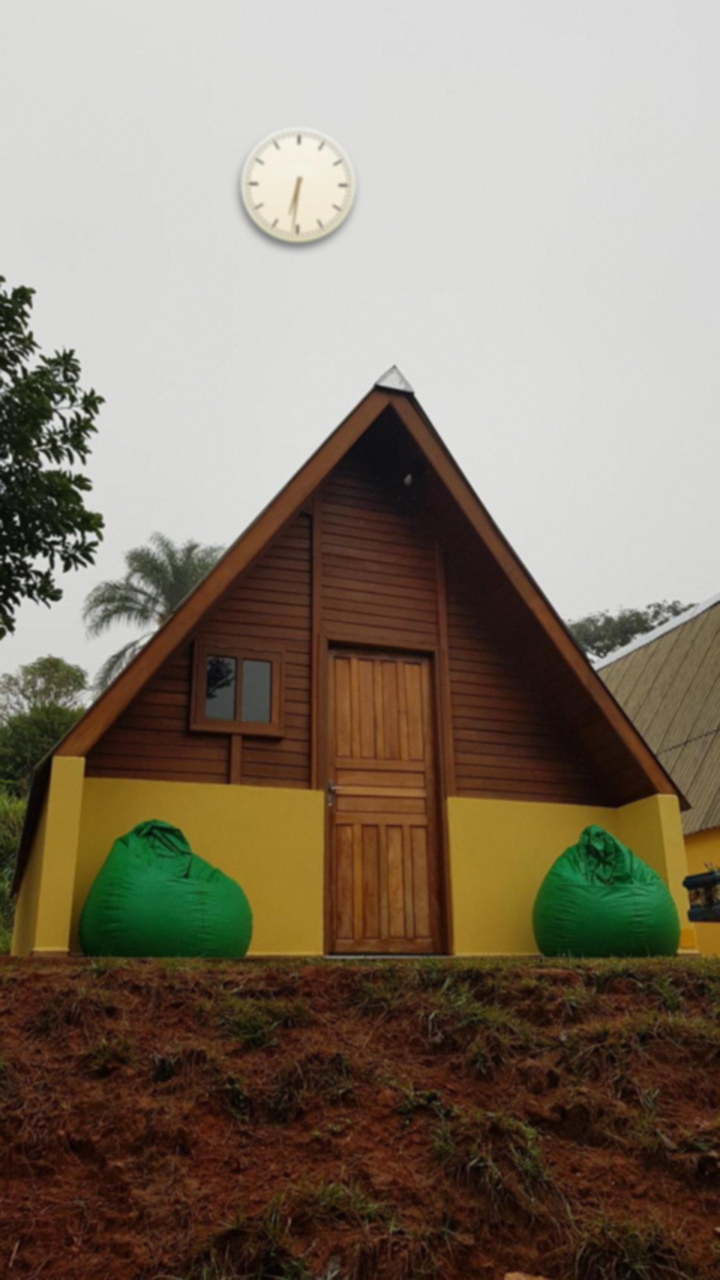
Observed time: 6:31
